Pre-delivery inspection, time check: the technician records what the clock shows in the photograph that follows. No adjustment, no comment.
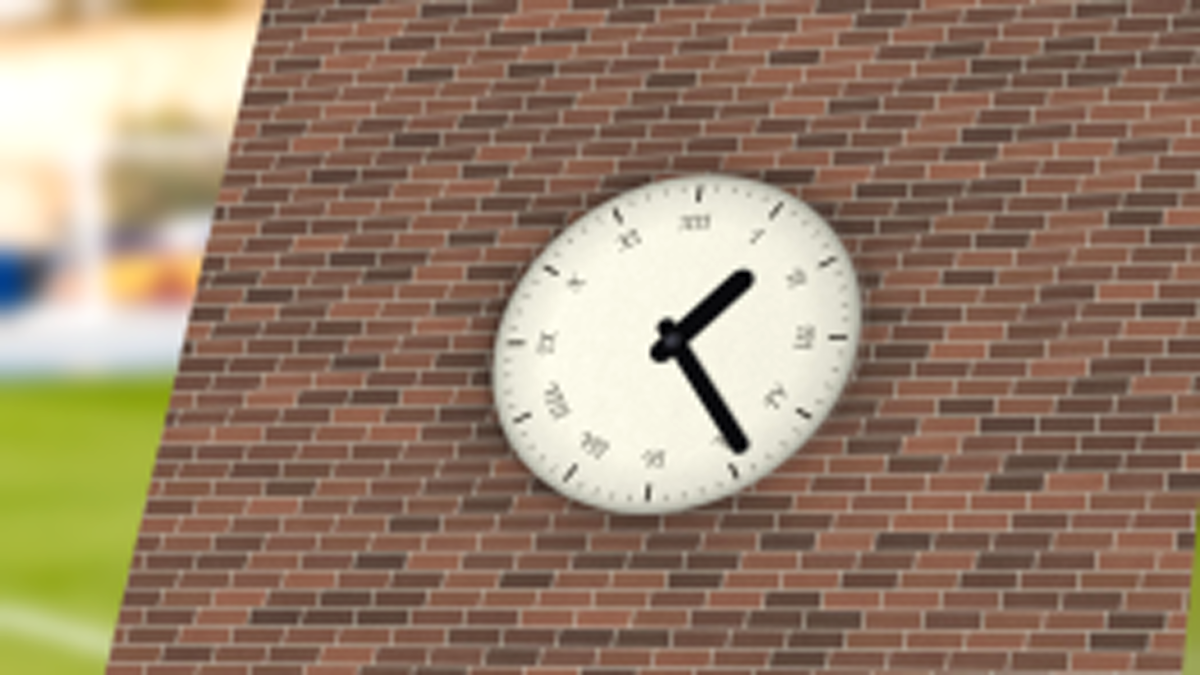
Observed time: 1:24
